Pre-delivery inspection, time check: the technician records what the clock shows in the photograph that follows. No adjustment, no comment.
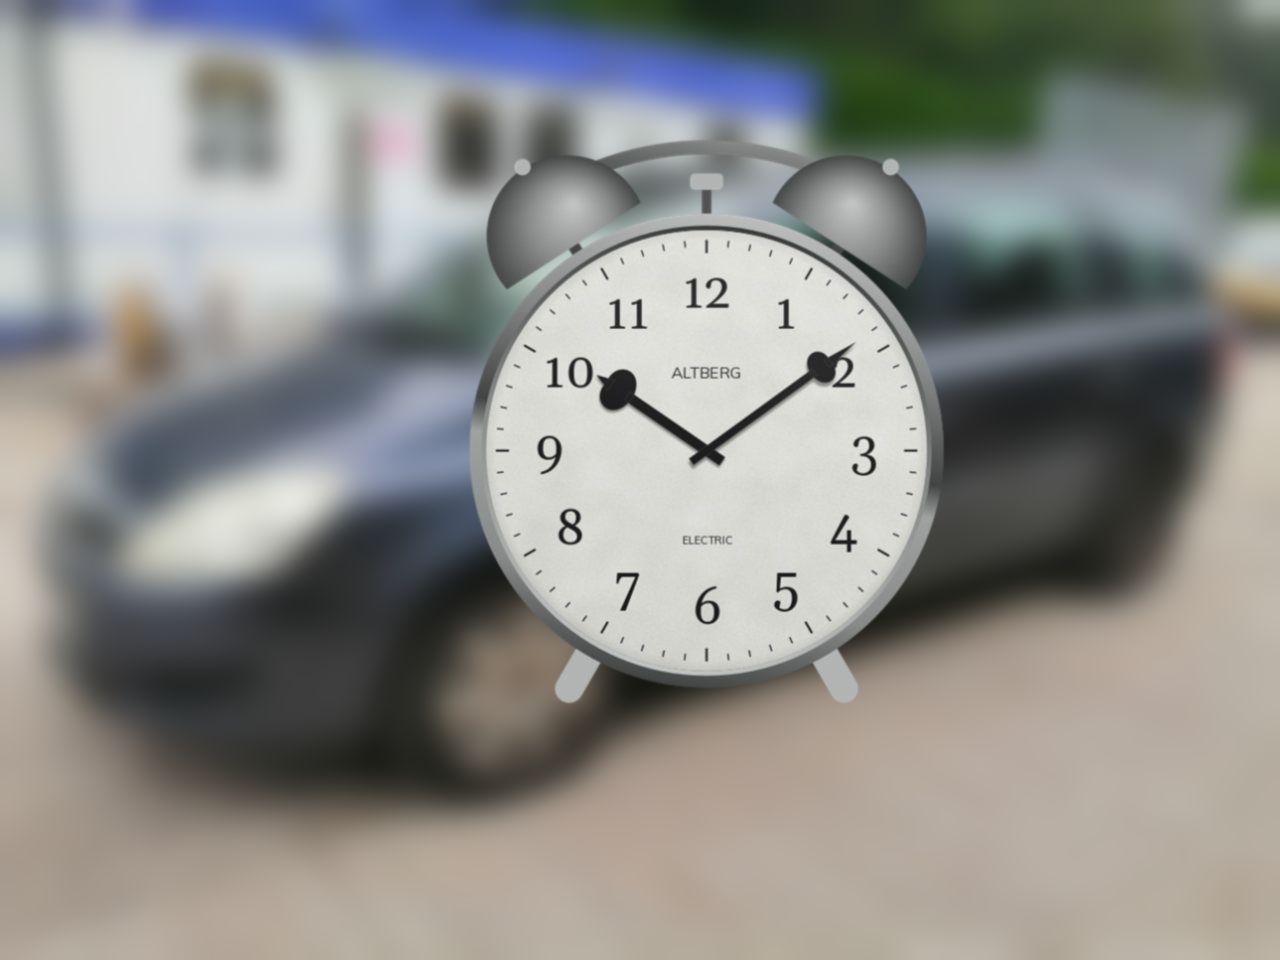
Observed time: 10:09
